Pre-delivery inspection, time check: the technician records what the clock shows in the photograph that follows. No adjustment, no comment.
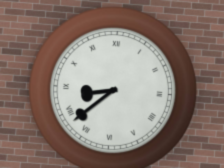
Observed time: 8:38
